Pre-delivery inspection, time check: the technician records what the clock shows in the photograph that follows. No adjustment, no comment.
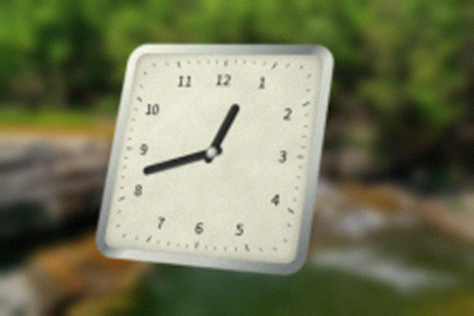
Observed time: 12:42
